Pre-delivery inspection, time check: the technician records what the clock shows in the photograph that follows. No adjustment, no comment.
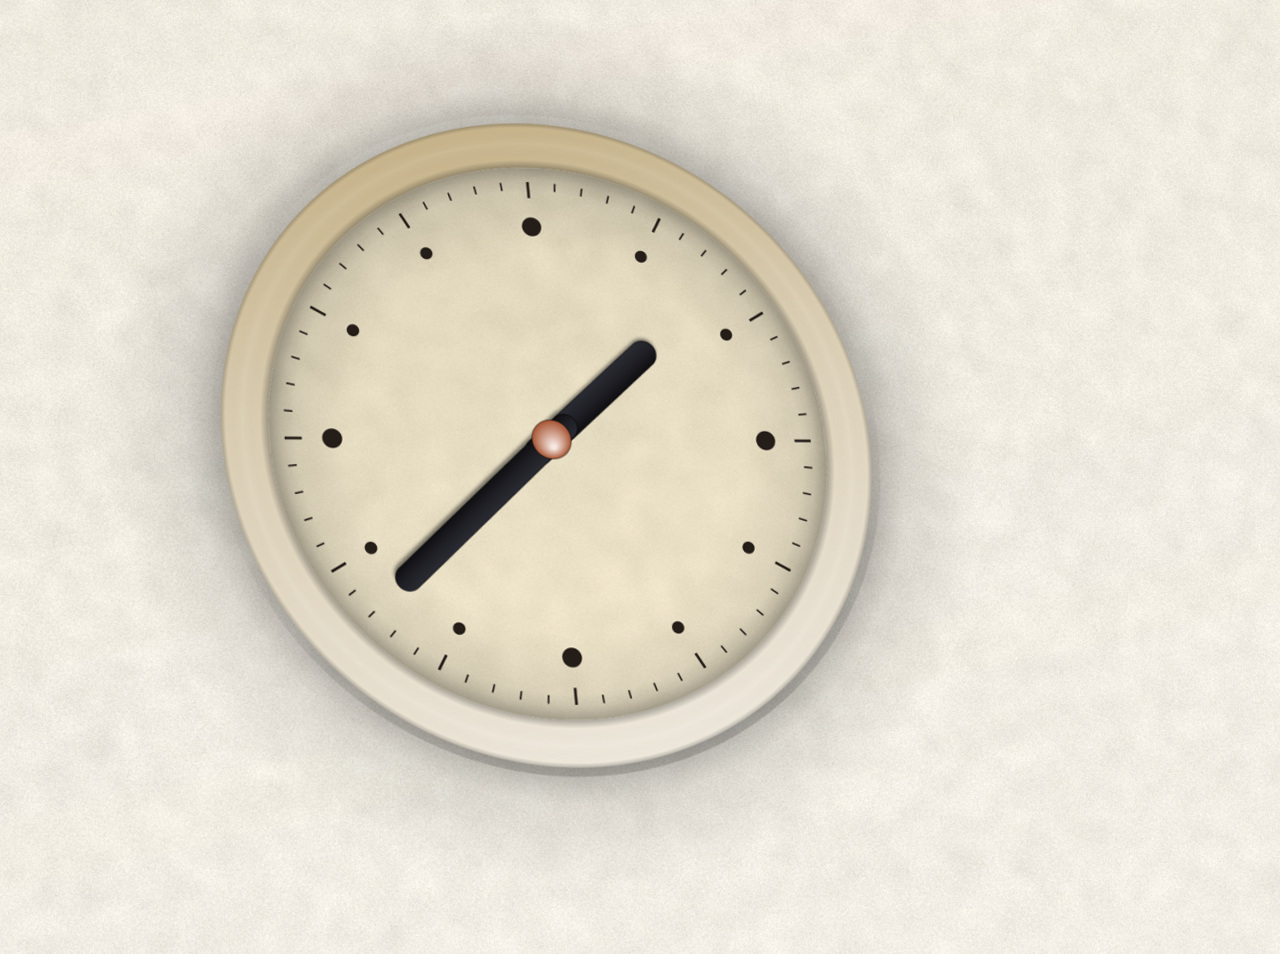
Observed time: 1:38
